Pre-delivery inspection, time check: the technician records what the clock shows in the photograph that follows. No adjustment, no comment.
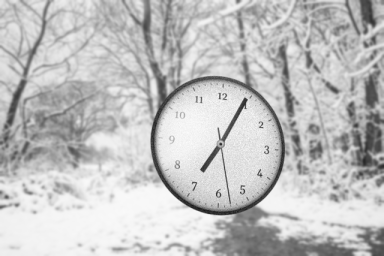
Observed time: 7:04:28
